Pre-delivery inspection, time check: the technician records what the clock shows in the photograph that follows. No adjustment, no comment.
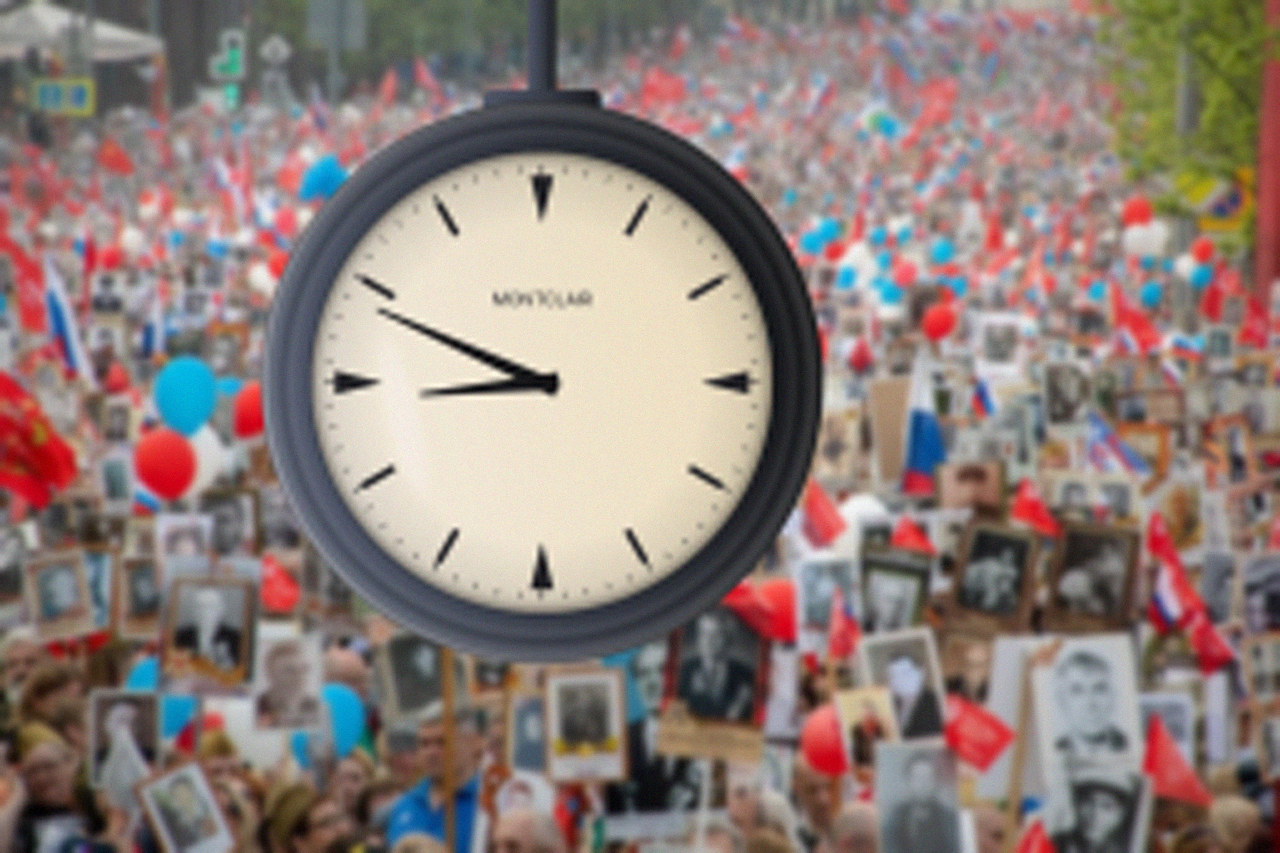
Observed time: 8:49
